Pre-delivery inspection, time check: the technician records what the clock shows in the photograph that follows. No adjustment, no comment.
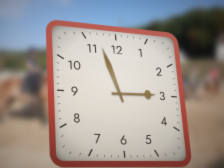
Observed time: 2:57
